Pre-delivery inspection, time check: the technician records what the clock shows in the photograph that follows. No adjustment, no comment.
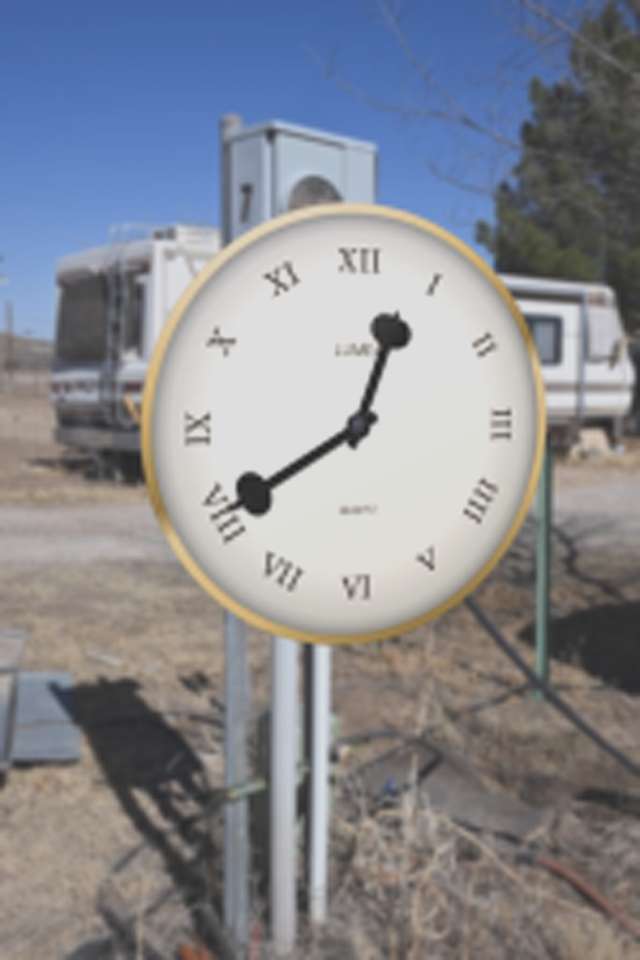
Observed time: 12:40
